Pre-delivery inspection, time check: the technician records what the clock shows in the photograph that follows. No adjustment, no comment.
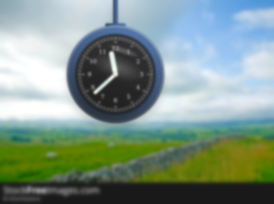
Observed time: 11:38
